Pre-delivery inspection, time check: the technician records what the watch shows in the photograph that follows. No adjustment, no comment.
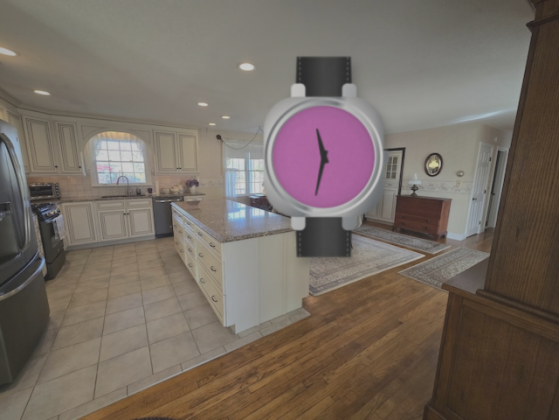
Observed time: 11:32
